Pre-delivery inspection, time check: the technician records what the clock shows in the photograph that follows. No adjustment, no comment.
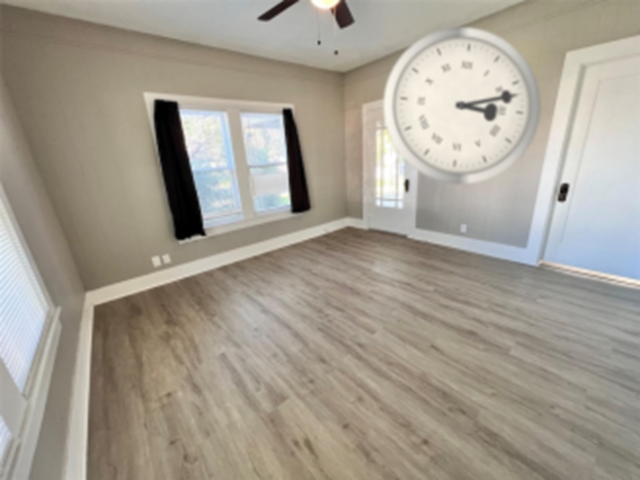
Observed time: 3:12
